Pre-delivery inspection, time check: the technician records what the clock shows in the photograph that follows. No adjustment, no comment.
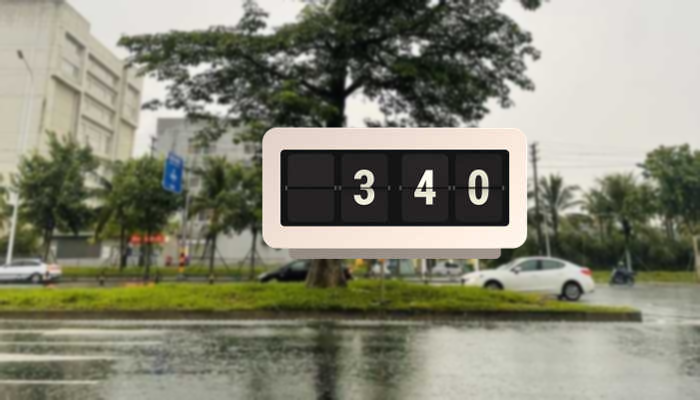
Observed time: 3:40
